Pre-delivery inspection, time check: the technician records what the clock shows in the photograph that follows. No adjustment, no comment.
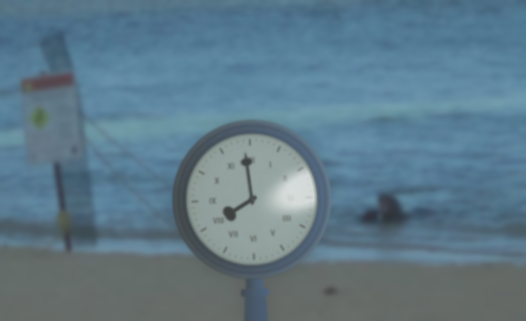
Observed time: 7:59
